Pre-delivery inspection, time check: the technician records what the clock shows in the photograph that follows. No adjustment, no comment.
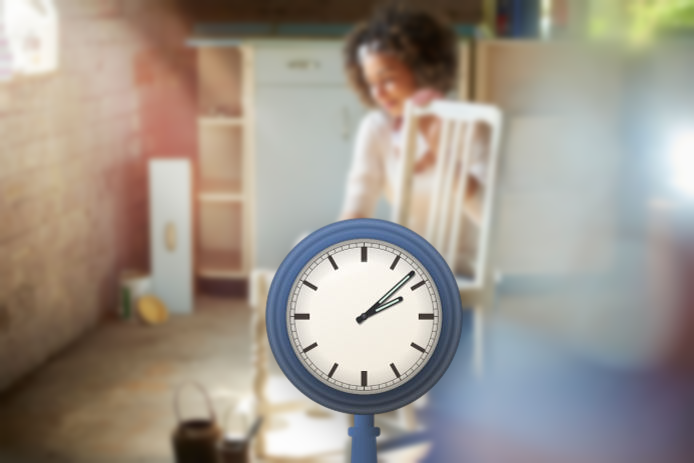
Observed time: 2:08
